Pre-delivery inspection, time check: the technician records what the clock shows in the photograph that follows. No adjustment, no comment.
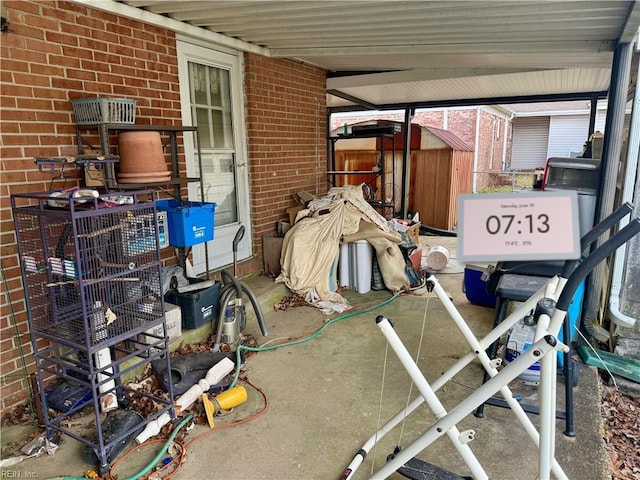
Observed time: 7:13
